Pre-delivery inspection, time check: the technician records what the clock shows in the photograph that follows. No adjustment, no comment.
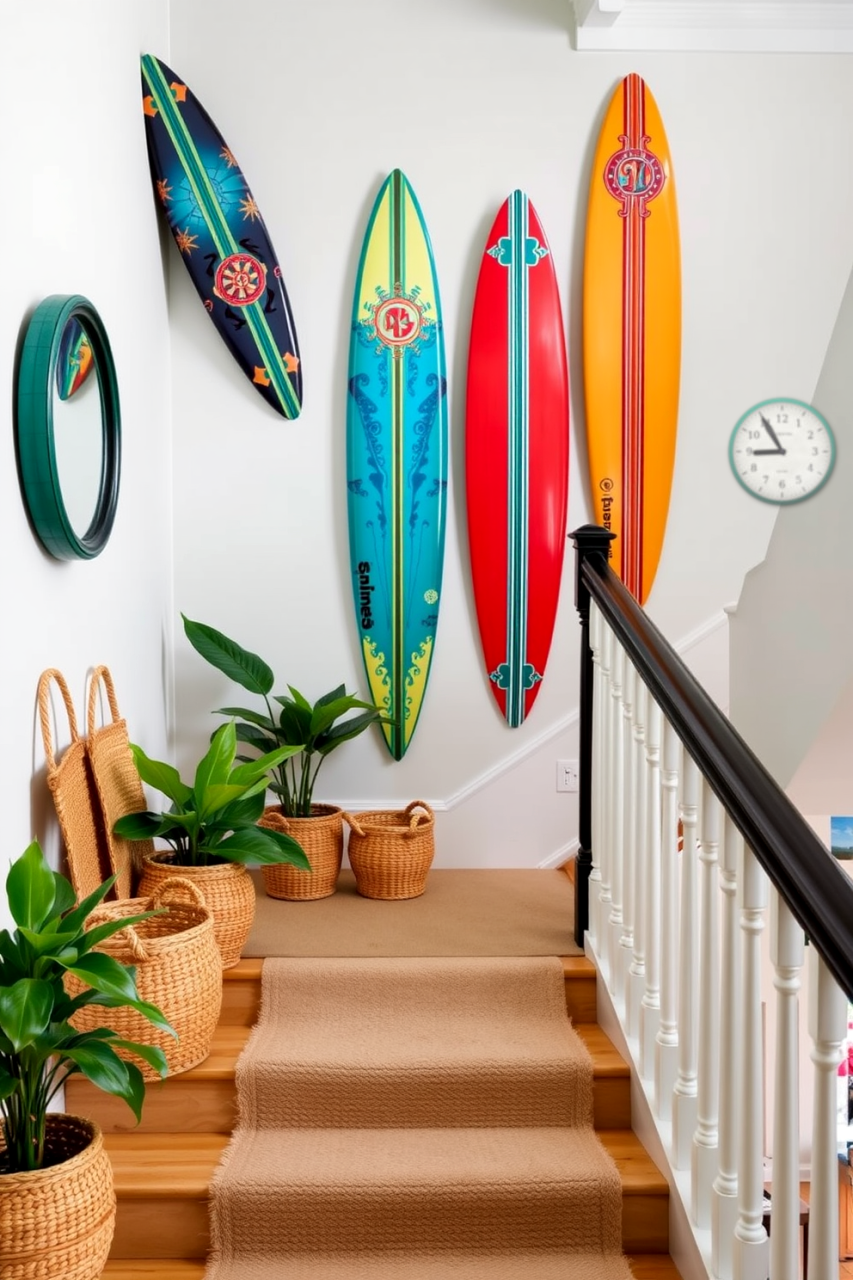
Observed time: 8:55
